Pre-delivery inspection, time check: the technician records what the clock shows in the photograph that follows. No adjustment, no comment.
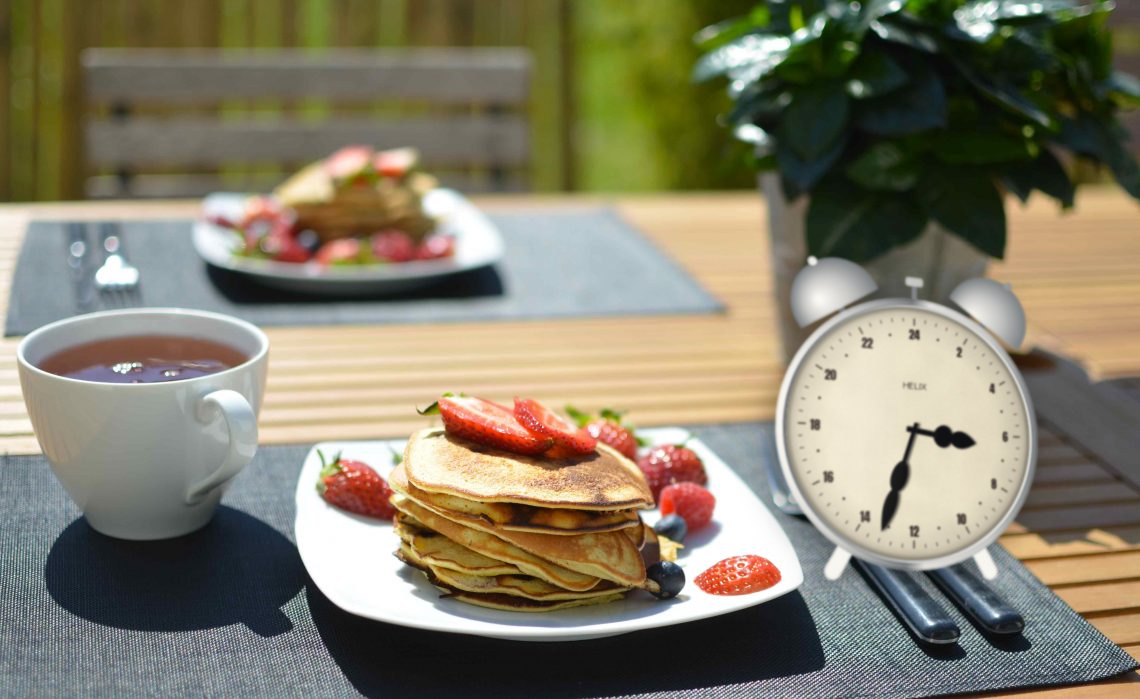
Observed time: 6:33
